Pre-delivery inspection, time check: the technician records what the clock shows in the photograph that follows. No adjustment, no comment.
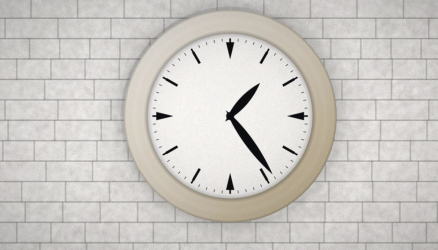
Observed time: 1:24
